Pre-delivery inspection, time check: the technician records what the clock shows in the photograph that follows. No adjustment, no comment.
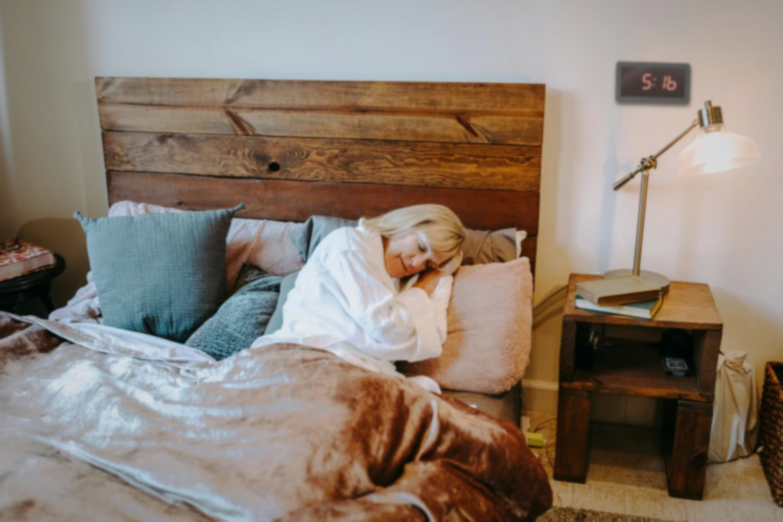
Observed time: 5:16
